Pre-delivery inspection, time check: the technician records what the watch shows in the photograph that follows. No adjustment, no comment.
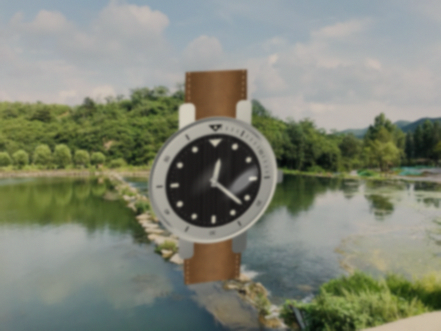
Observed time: 12:22
